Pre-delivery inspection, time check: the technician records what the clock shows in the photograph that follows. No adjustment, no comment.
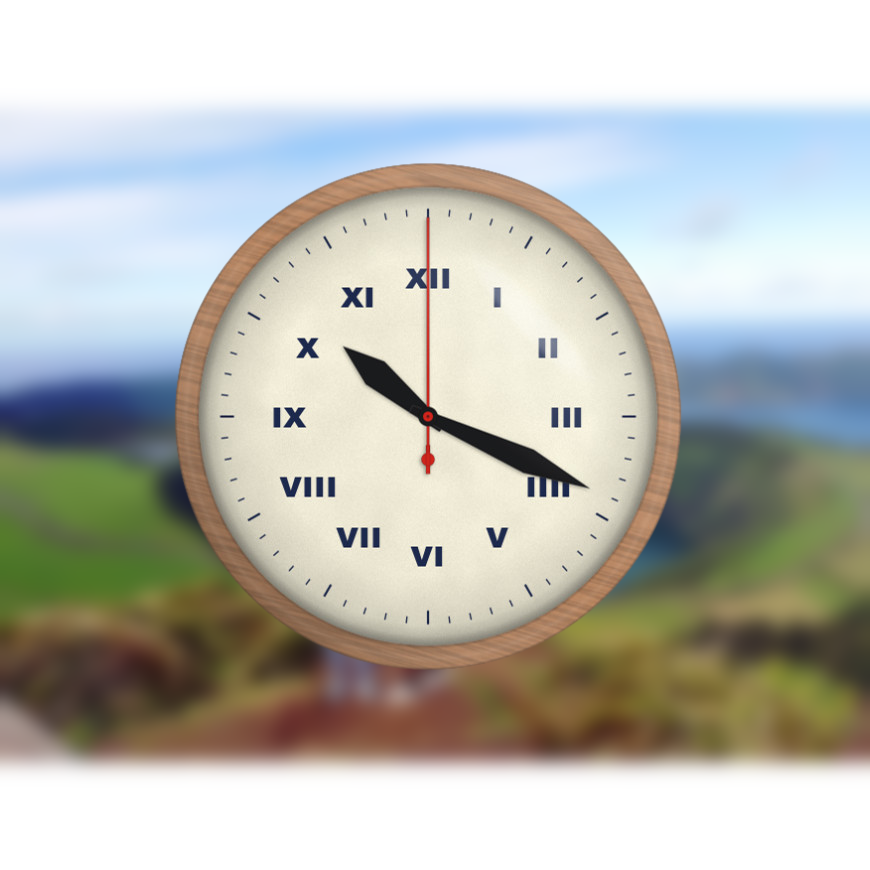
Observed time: 10:19:00
